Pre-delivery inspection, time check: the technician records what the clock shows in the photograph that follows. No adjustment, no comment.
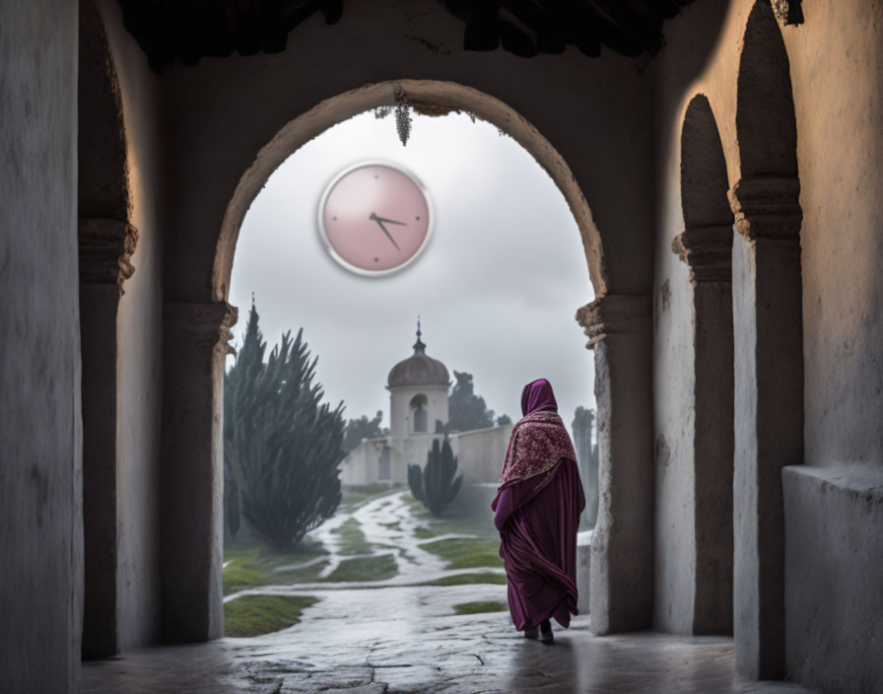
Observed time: 3:24
